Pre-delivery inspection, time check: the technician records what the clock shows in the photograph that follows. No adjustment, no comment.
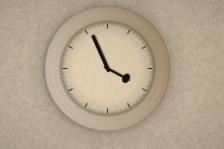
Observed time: 3:56
